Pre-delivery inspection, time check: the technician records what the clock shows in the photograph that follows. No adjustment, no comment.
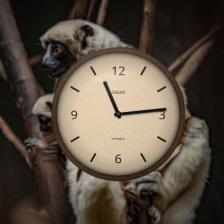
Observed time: 11:14
